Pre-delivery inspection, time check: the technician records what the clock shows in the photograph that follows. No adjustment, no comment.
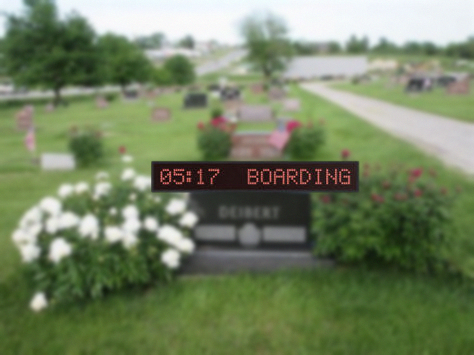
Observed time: 5:17
